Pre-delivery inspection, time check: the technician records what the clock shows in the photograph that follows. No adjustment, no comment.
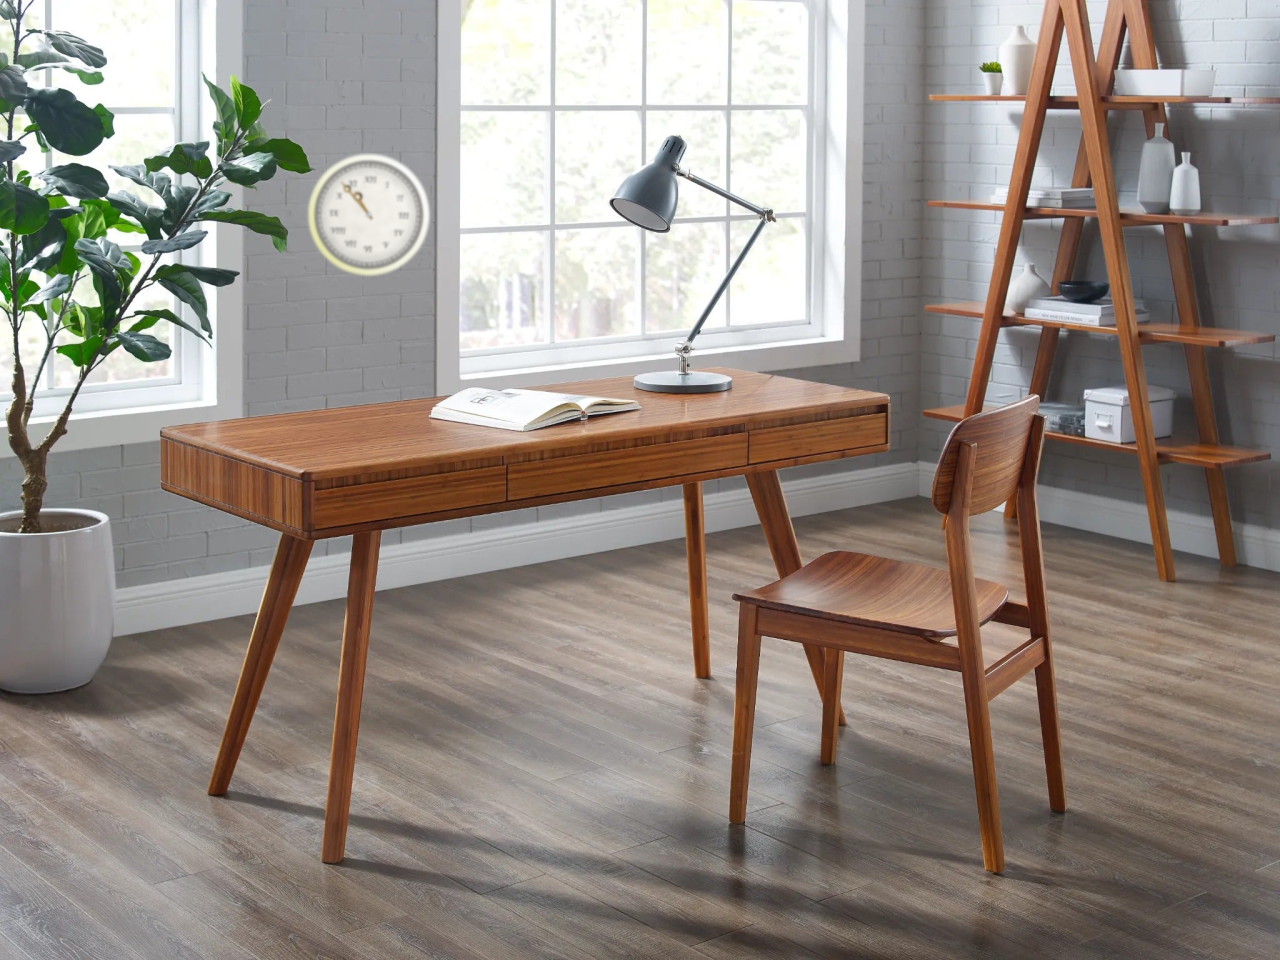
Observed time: 10:53
